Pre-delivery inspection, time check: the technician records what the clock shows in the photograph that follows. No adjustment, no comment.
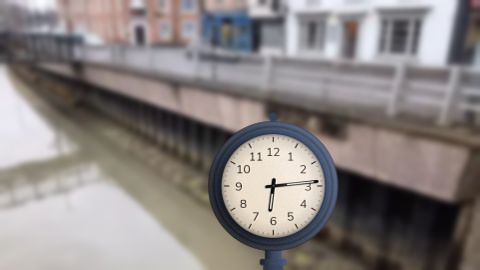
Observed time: 6:14
